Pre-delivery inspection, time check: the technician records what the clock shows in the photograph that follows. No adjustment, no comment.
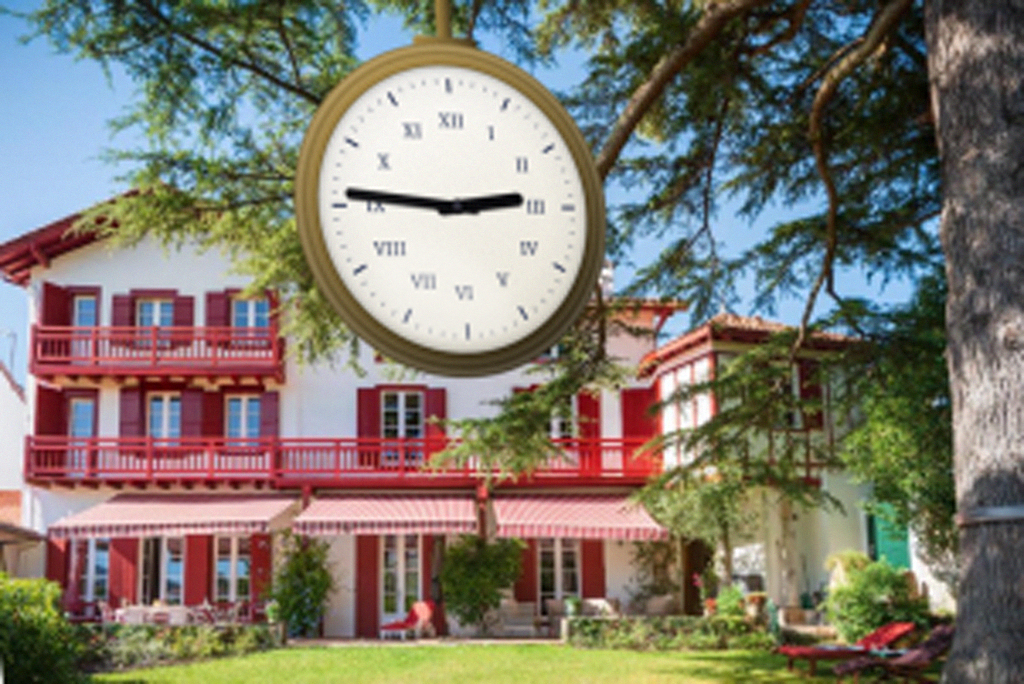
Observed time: 2:46
